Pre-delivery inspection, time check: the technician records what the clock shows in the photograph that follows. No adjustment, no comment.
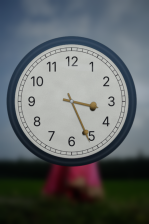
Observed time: 3:26
